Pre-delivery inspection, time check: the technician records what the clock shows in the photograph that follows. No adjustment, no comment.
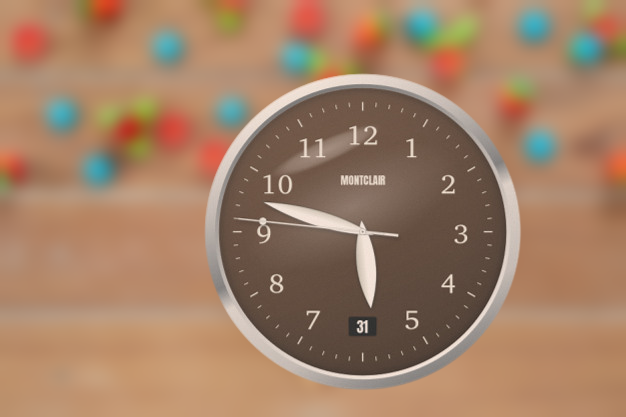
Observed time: 5:47:46
